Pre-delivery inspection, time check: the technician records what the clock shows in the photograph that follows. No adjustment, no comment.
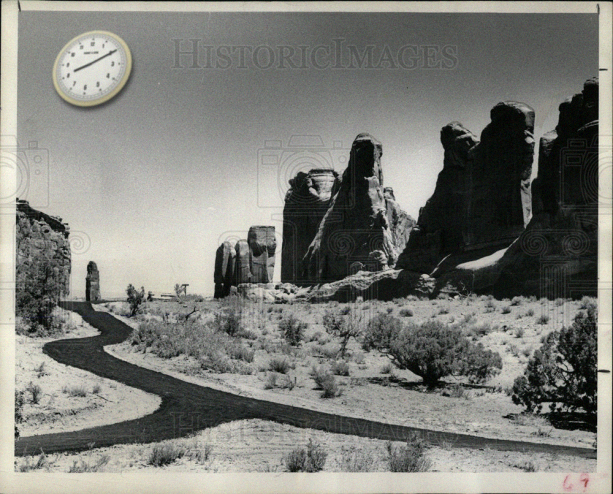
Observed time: 8:10
